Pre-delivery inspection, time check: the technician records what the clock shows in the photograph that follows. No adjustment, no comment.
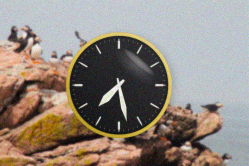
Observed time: 7:28
